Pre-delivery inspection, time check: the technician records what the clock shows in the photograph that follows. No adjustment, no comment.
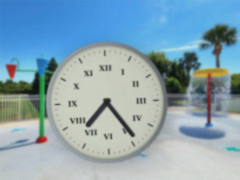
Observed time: 7:24
